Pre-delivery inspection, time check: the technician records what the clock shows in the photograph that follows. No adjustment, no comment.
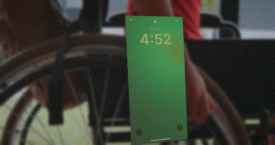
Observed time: 4:52
